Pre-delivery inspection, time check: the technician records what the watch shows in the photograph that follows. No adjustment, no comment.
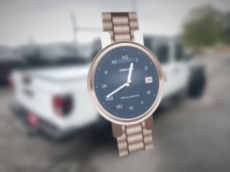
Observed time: 12:41
